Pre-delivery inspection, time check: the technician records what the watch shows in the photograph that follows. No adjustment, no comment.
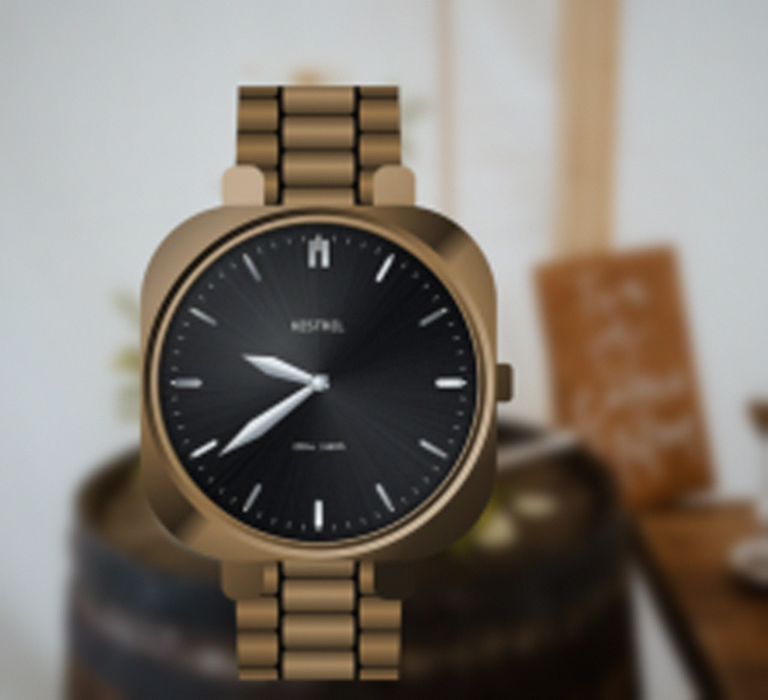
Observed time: 9:39
